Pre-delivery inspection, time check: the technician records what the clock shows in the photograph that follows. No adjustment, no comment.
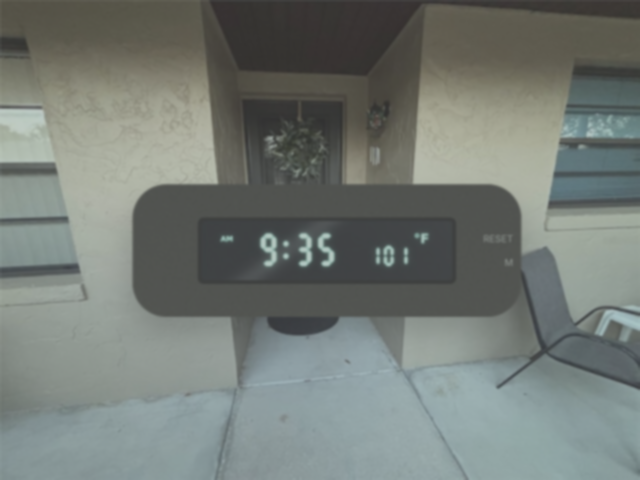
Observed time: 9:35
